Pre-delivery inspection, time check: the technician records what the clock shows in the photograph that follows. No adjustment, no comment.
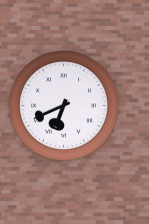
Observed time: 6:41
